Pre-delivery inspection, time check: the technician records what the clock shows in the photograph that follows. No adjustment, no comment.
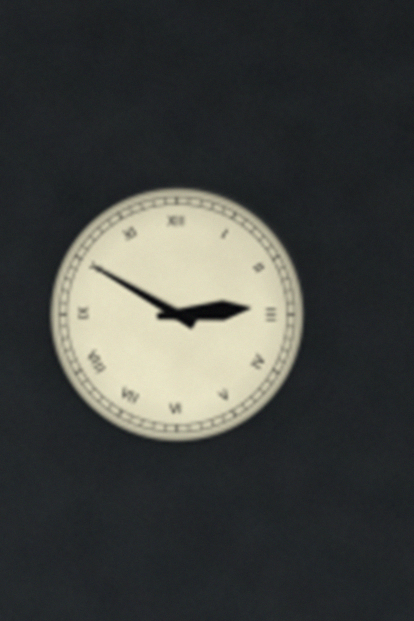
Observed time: 2:50
